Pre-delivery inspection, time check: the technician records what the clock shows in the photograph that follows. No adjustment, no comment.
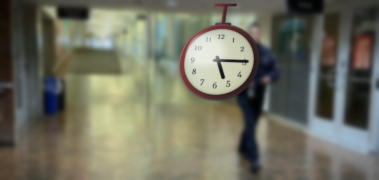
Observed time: 5:15
